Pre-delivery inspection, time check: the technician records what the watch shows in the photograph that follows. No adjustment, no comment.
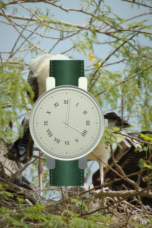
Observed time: 4:01
